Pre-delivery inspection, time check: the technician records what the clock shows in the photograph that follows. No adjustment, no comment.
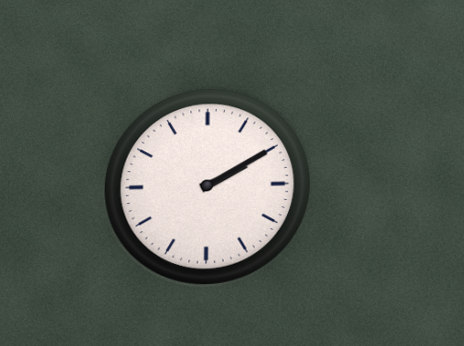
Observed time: 2:10
